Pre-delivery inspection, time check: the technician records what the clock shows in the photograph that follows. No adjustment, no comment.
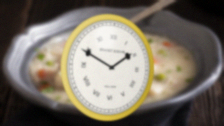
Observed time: 1:49
